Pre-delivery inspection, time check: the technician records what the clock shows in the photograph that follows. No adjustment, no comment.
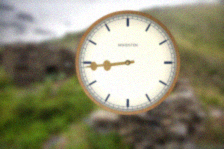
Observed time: 8:44
